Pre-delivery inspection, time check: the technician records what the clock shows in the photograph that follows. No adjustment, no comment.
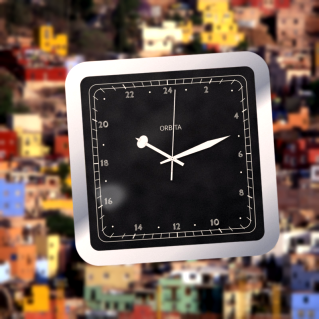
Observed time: 20:12:01
